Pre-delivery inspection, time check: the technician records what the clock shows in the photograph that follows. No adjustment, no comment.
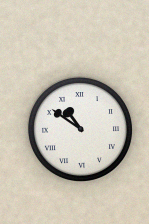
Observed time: 10:51
